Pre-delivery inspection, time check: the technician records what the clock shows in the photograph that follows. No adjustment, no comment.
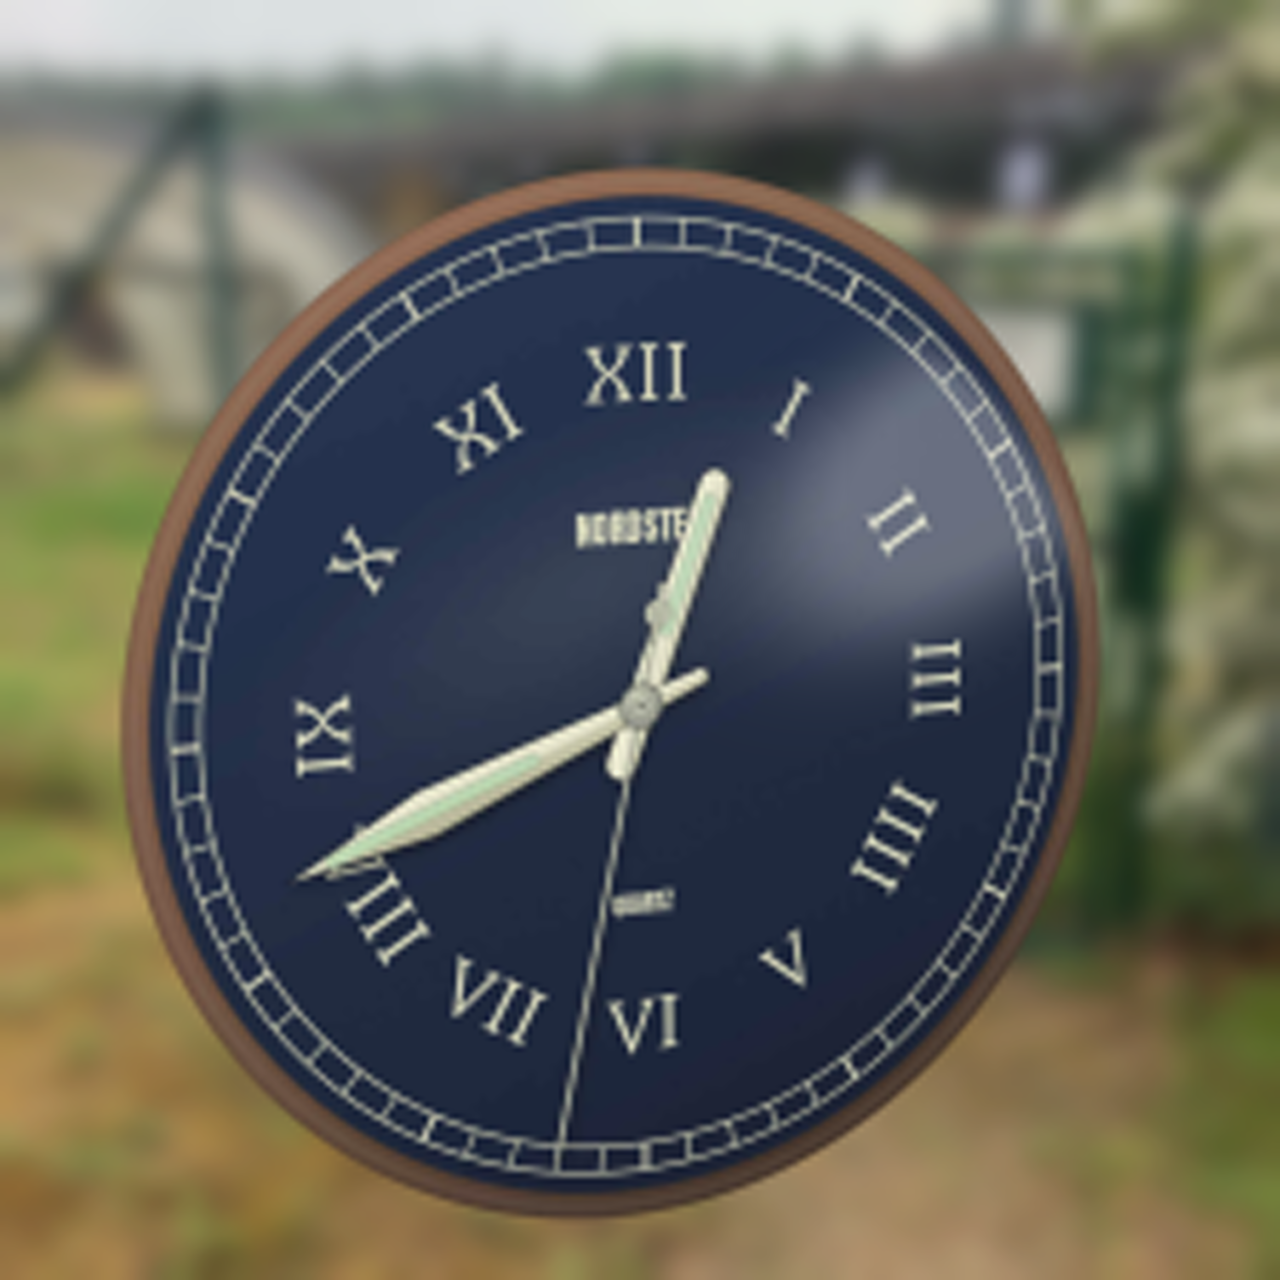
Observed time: 12:41:32
